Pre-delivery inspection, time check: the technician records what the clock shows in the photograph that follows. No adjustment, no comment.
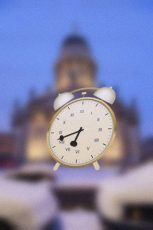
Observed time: 6:42
